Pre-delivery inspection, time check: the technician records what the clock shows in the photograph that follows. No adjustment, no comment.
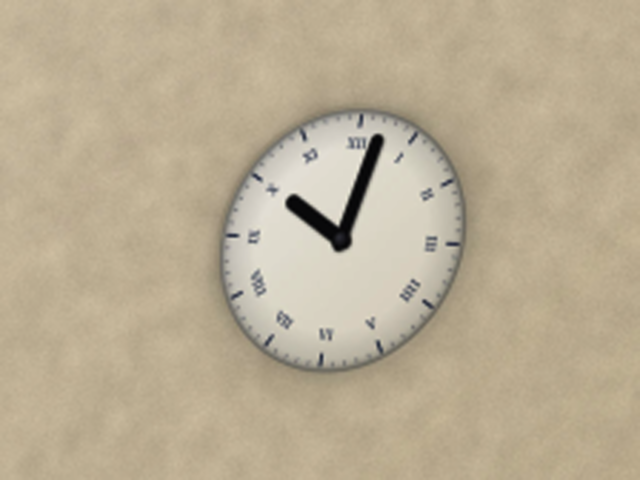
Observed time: 10:02
